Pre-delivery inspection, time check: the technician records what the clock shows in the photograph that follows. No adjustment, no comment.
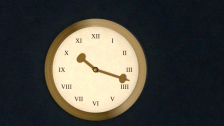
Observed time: 10:18
